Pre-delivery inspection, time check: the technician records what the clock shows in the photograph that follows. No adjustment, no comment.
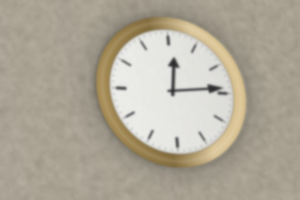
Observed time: 12:14
